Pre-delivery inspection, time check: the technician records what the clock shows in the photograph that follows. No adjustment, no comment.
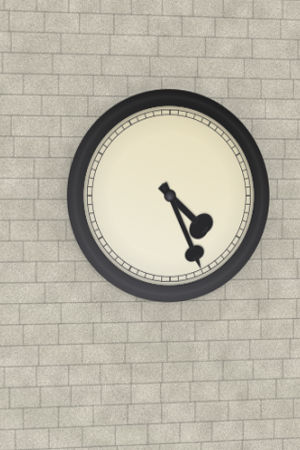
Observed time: 4:26
